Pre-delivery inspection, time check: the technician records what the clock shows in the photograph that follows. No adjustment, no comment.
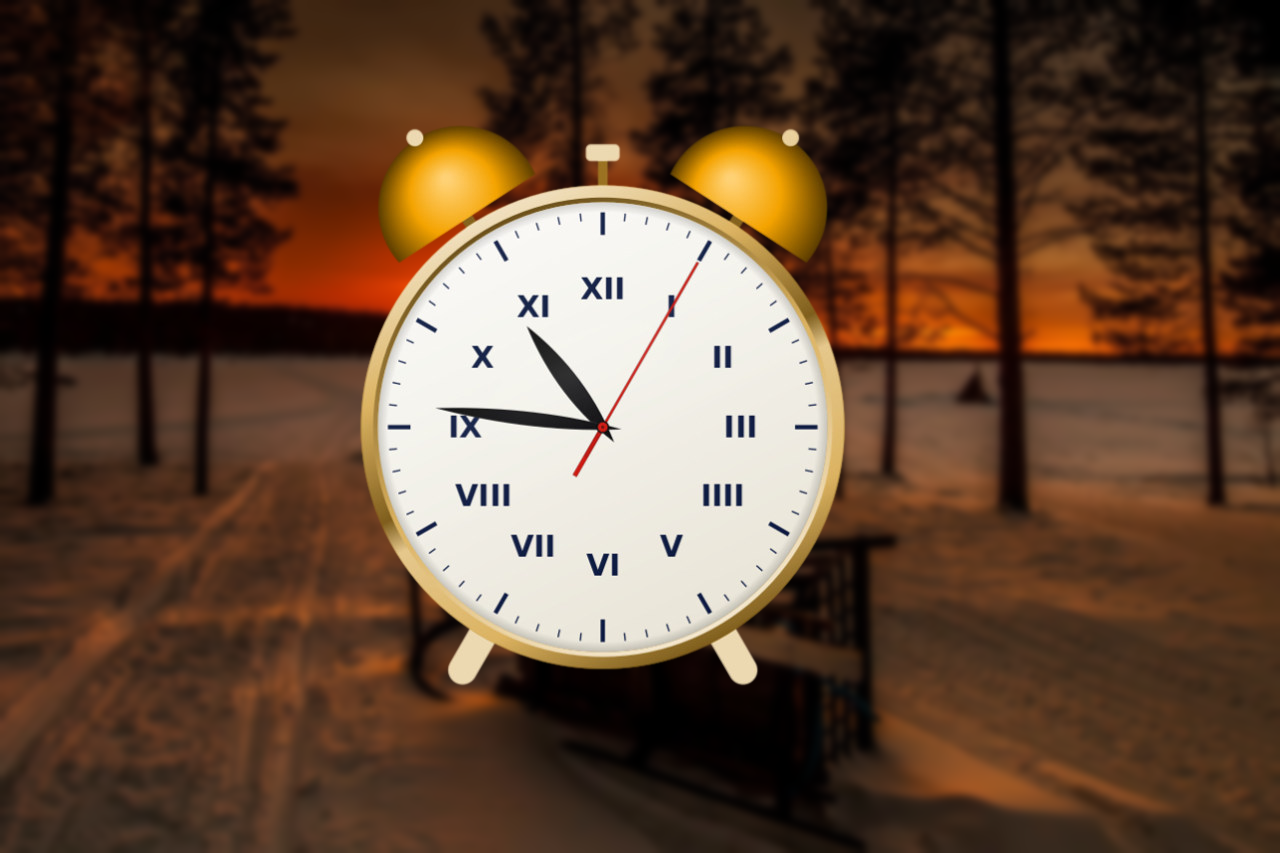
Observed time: 10:46:05
